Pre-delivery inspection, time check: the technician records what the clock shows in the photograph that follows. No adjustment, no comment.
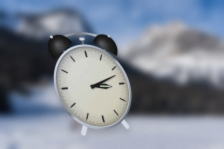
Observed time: 3:12
